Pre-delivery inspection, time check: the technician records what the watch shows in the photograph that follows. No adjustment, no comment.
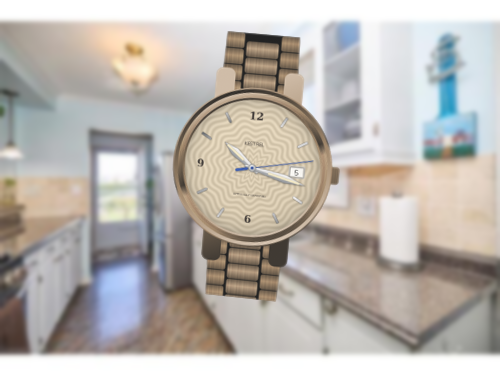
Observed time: 10:17:13
